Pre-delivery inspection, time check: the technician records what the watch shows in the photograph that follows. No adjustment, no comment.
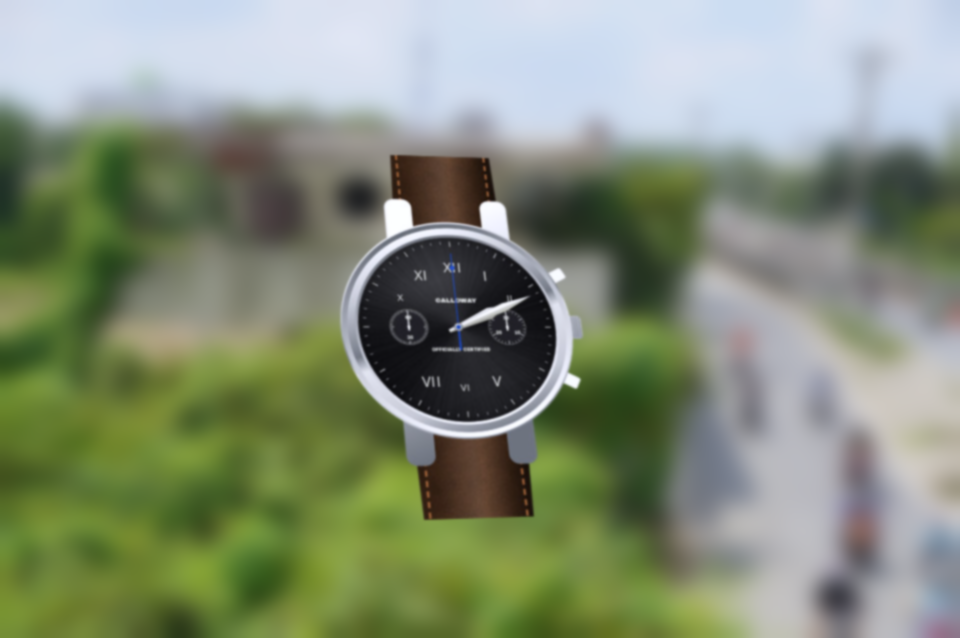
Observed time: 2:11
